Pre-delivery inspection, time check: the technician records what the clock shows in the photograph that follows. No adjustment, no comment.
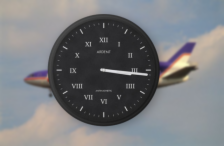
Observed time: 3:16
